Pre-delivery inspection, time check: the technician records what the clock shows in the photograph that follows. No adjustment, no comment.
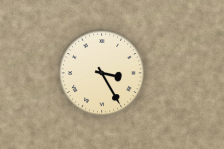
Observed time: 3:25
